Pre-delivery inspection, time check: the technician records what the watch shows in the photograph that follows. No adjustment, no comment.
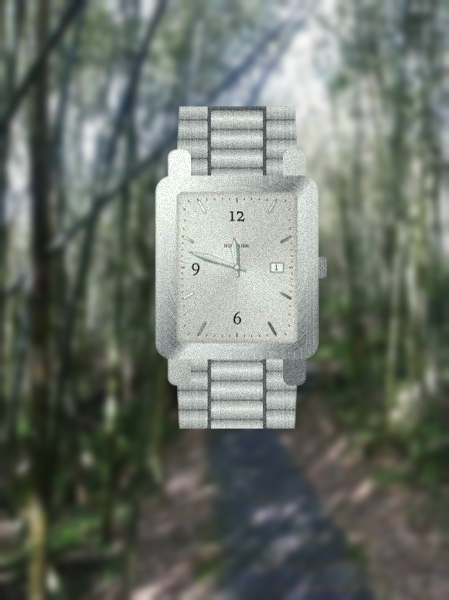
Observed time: 11:48
